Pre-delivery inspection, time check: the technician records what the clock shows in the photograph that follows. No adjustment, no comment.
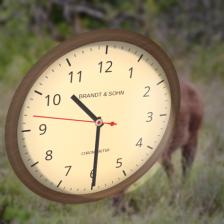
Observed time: 10:29:47
